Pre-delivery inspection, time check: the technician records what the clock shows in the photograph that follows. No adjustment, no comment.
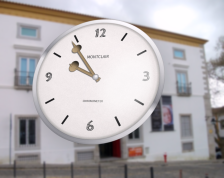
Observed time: 9:54
